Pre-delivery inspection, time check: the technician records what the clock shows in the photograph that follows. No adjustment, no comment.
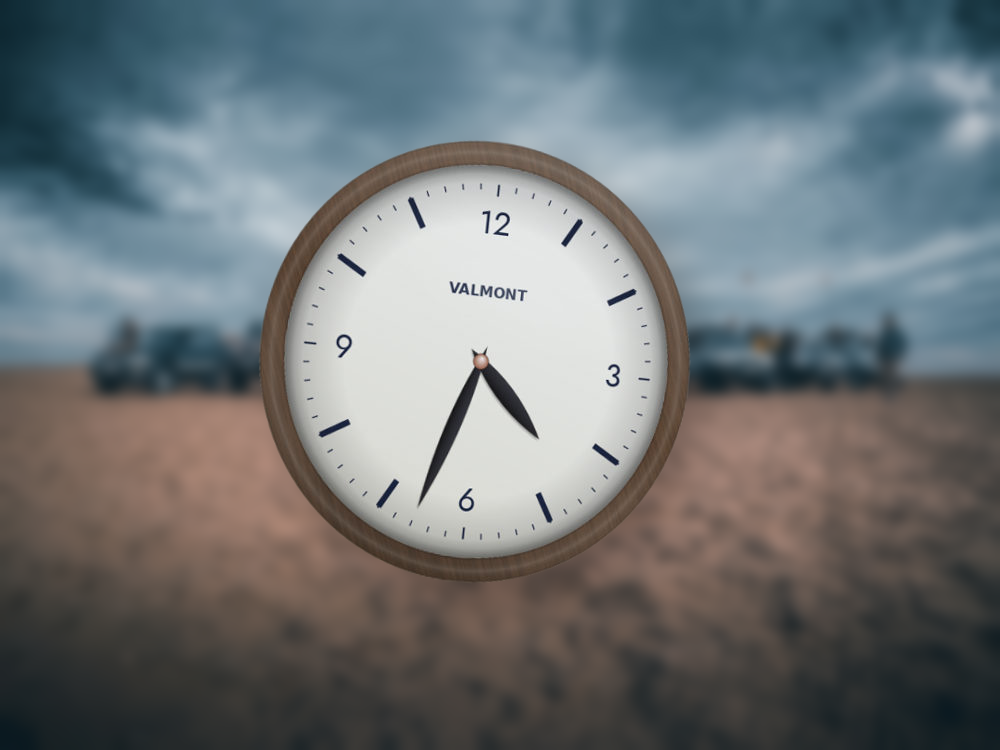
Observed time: 4:33
